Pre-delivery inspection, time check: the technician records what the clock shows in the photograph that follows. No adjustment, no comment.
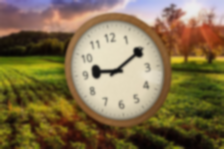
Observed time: 9:10
